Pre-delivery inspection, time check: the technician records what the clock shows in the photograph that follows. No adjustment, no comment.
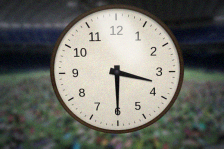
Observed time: 3:30
